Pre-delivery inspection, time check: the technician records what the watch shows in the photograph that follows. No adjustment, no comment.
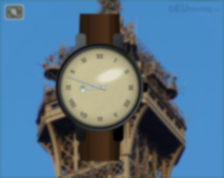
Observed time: 8:48
